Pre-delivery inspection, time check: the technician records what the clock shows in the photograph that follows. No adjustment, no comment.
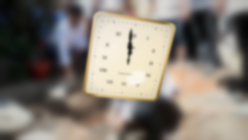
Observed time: 11:59
